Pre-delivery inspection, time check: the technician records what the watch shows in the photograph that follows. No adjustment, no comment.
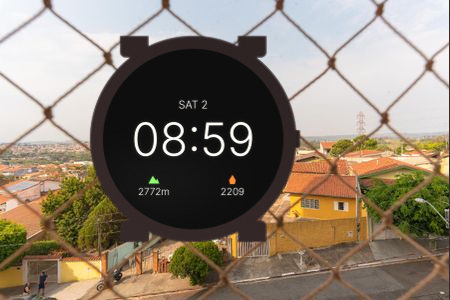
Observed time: 8:59
